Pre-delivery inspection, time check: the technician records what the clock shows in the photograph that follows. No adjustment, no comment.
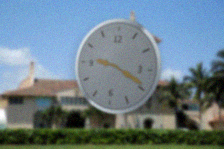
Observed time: 9:19
